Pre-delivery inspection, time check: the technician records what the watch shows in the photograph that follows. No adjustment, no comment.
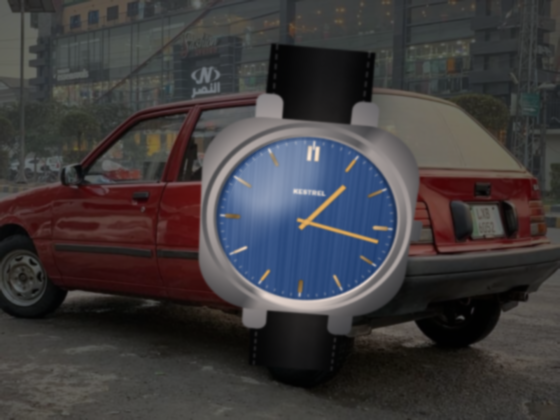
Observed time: 1:17
